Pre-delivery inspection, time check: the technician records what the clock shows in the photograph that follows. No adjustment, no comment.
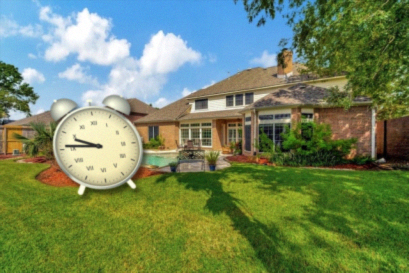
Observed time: 9:46
